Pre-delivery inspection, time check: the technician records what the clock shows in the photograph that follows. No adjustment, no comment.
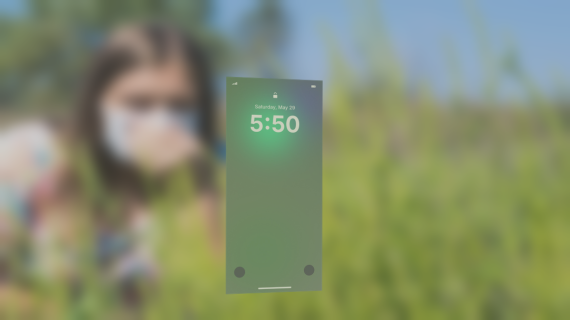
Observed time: 5:50
